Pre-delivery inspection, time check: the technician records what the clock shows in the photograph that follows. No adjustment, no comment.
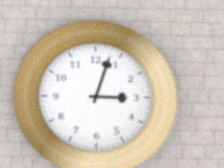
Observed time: 3:03
